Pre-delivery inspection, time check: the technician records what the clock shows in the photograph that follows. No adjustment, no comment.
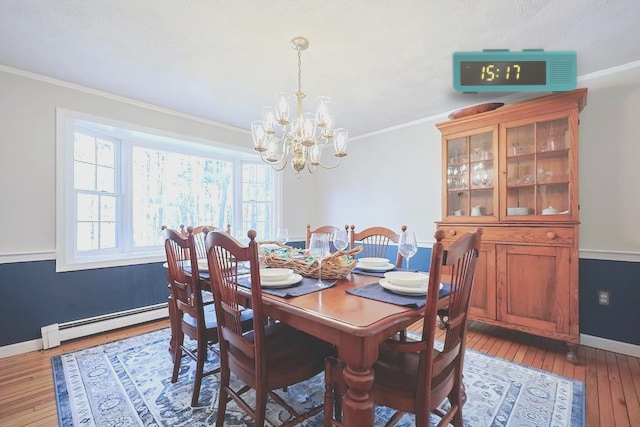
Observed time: 15:17
